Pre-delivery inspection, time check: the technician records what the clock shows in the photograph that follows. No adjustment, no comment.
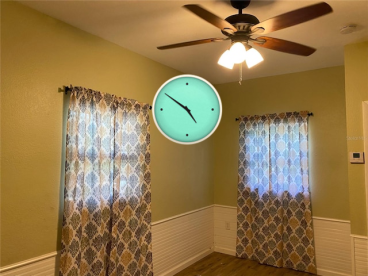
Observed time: 4:51
